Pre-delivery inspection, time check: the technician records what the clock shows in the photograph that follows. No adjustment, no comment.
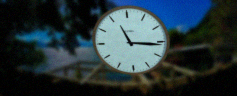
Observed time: 11:16
